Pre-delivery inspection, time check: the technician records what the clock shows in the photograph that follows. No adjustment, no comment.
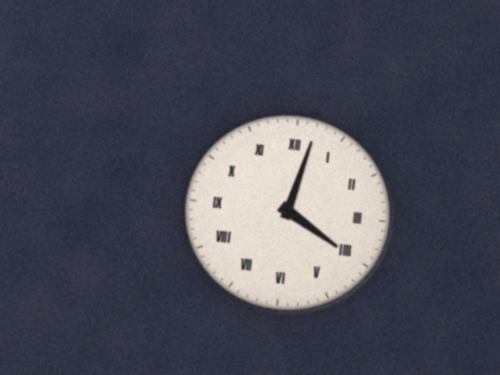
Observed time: 4:02
